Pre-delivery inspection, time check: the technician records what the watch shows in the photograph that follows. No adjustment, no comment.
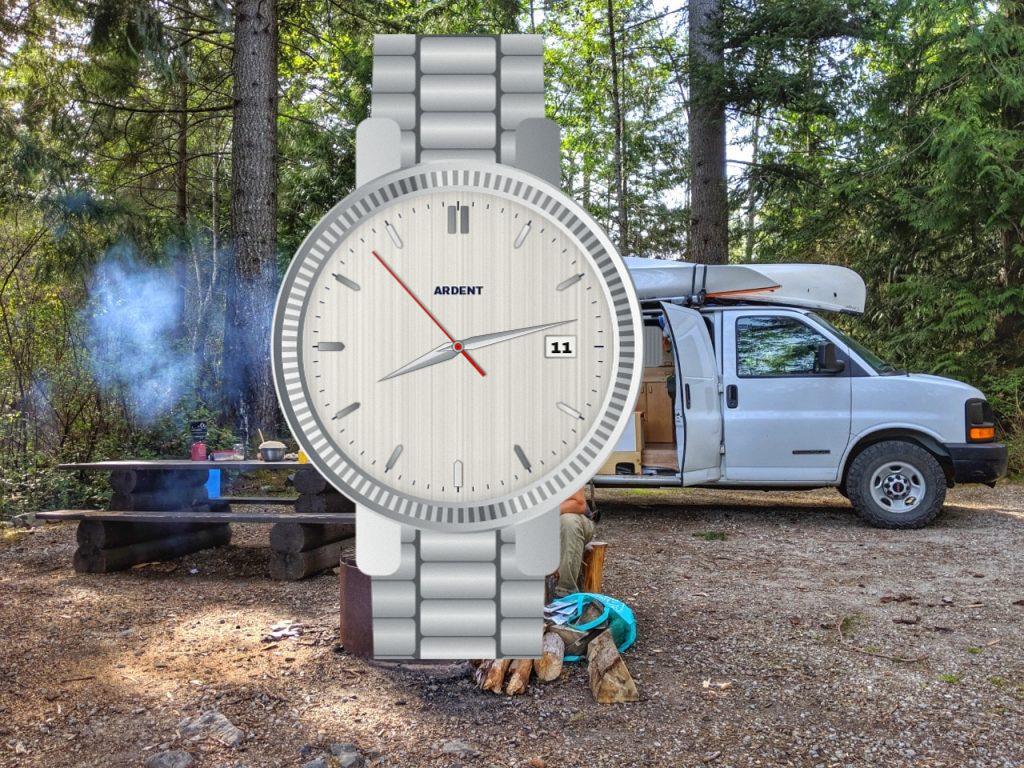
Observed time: 8:12:53
